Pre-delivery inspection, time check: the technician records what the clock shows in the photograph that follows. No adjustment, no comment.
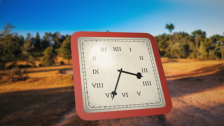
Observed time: 3:34
